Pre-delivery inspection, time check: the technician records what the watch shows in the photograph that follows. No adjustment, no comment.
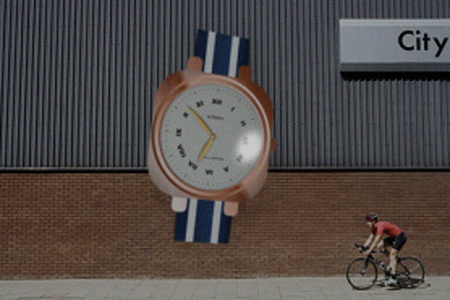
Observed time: 6:52
